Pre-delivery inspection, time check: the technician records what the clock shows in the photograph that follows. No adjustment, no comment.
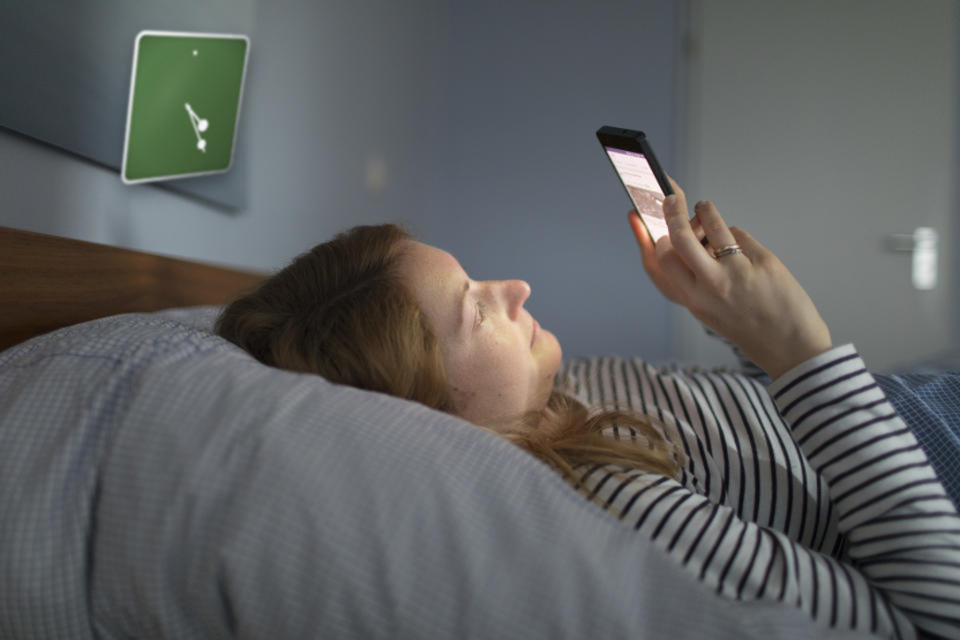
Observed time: 4:25
